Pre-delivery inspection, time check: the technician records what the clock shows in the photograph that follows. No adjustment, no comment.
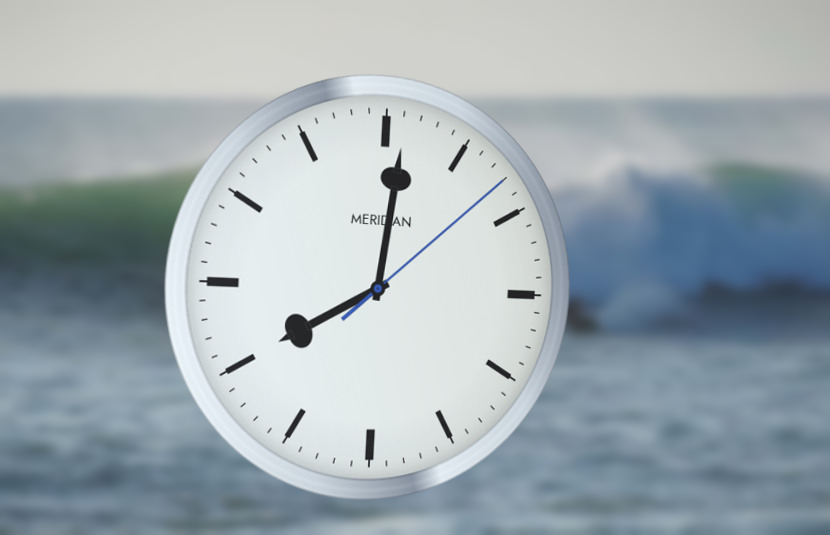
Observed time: 8:01:08
